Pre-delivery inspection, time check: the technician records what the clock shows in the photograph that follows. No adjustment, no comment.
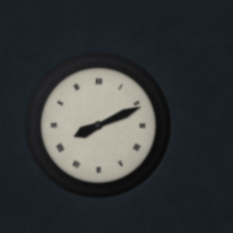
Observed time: 8:11
